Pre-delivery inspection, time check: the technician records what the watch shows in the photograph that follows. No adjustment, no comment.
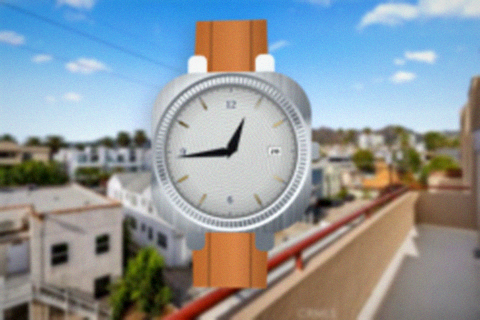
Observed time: 12:44
